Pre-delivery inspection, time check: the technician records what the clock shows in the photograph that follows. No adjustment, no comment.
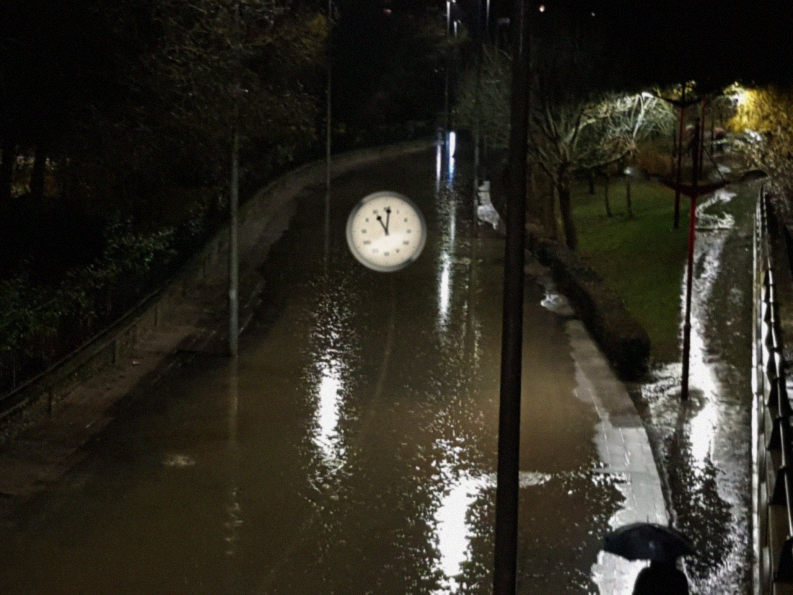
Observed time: 11:01
